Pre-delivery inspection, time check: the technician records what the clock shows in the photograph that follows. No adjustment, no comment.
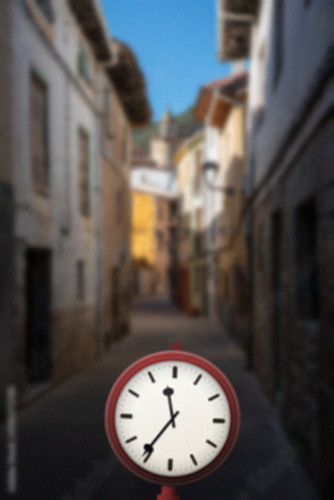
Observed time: 11:36
